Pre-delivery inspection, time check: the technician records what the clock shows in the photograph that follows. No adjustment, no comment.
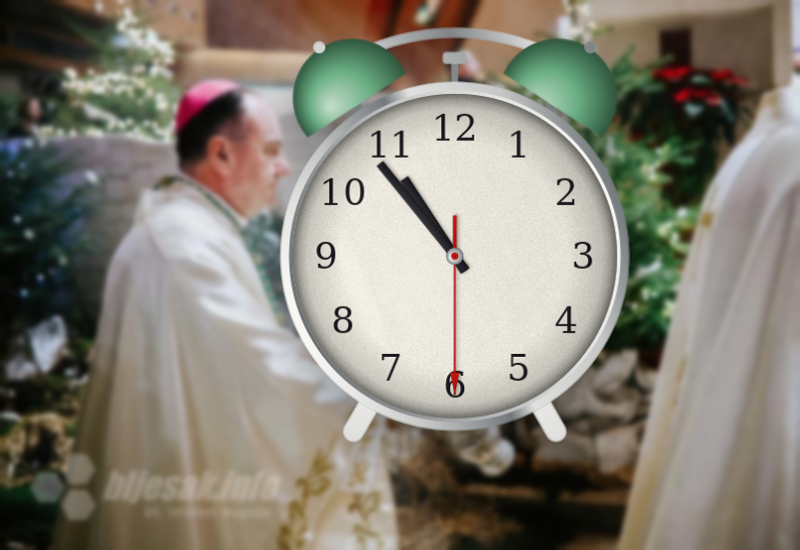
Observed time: 10:53:30
